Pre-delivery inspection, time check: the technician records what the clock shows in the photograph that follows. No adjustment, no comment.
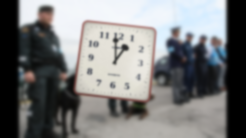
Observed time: 12:59
